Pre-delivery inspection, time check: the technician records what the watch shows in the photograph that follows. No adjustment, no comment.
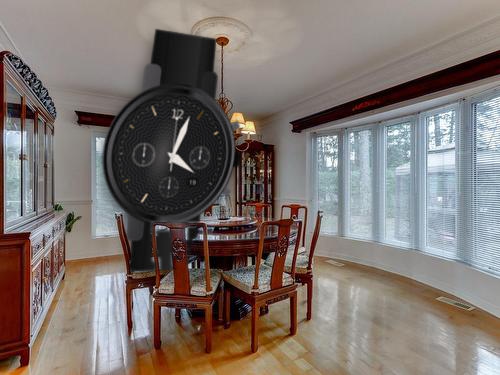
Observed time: 4:03
